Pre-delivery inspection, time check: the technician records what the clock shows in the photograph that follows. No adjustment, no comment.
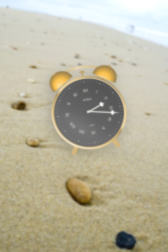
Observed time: 2:17
